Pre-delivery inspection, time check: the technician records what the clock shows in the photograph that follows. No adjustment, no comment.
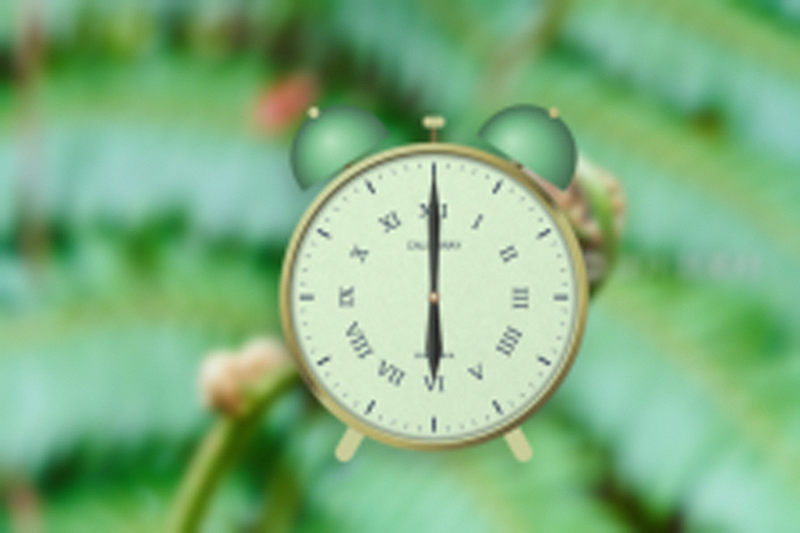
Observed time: 6:00
